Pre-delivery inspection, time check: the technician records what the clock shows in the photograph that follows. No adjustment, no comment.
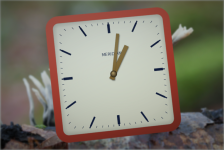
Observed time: 1:02
